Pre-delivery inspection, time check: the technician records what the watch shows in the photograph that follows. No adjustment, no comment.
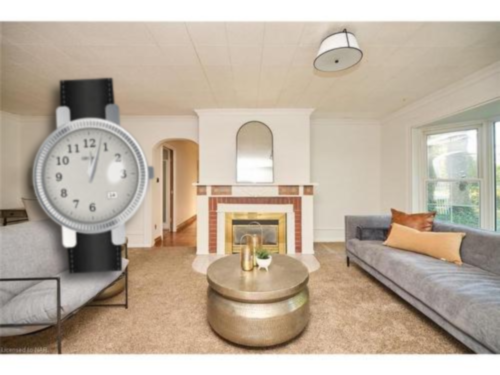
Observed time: 12:03
